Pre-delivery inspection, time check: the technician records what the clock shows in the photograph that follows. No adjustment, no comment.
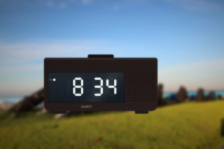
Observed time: 8:34
